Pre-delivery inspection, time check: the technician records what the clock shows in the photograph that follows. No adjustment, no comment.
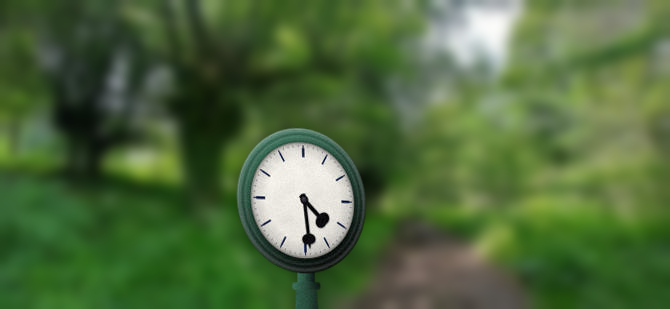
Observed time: 4:29
